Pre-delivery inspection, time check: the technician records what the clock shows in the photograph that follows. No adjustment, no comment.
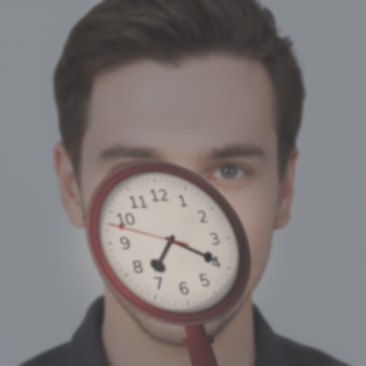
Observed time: 7:19:48
